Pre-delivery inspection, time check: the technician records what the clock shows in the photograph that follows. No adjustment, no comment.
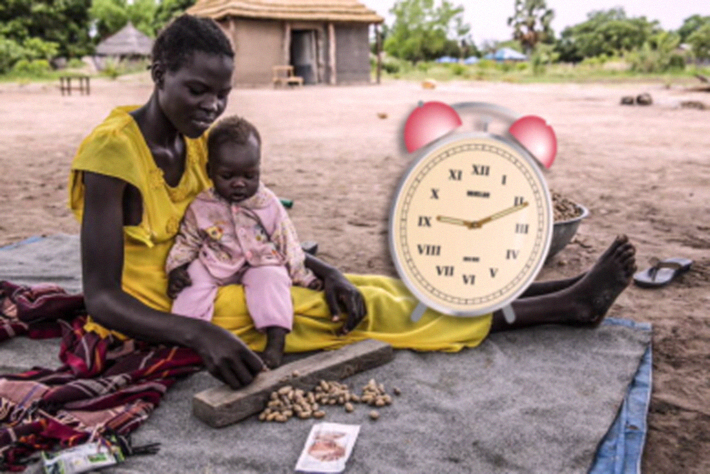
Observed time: 9:11
